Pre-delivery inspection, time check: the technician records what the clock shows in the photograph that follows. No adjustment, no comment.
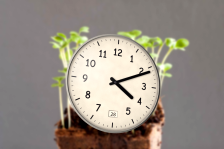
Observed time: 4:11
